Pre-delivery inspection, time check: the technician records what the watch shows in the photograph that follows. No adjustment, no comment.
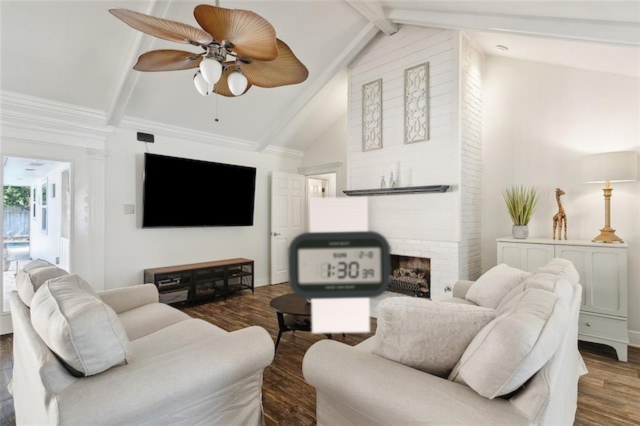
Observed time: 1:30
